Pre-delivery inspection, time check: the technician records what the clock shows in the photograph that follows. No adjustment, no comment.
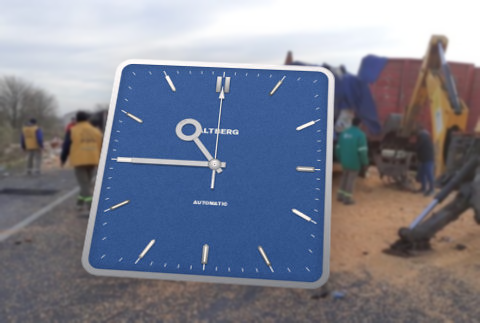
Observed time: 10:45:00
